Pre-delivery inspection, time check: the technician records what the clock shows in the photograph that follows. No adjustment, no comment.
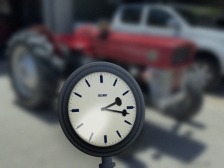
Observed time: 2:17
